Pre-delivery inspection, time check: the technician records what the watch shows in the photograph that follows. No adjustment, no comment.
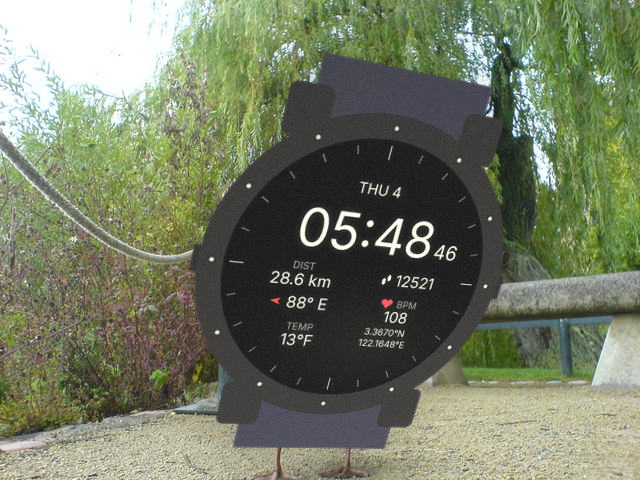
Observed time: 5:48:46
